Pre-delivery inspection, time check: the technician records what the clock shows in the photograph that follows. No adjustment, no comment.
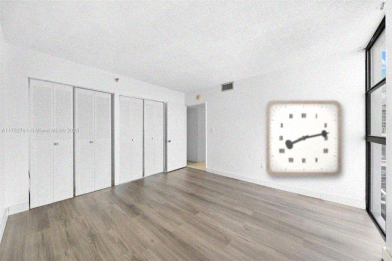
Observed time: 8:13
